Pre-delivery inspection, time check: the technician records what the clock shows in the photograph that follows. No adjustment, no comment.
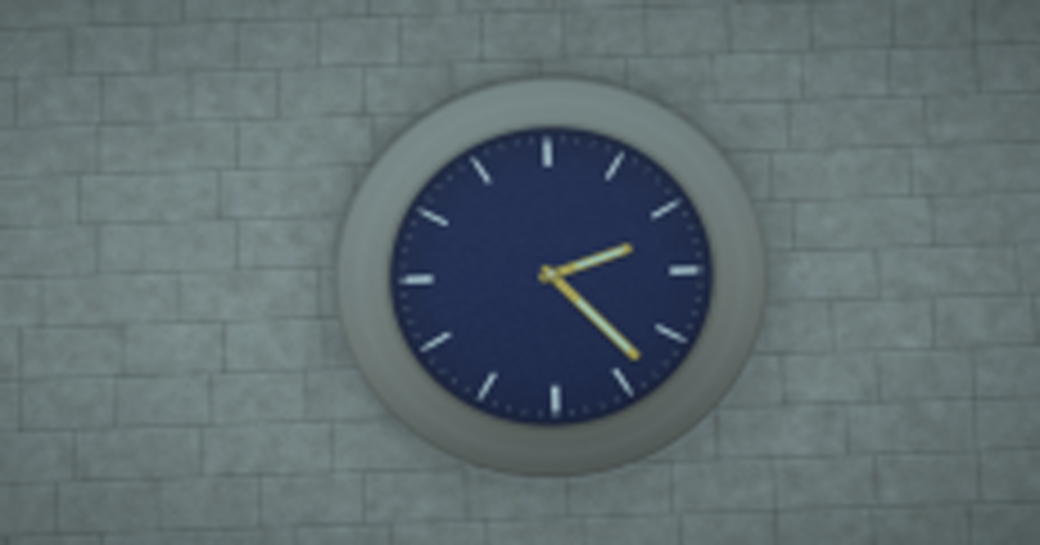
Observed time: 2:23
